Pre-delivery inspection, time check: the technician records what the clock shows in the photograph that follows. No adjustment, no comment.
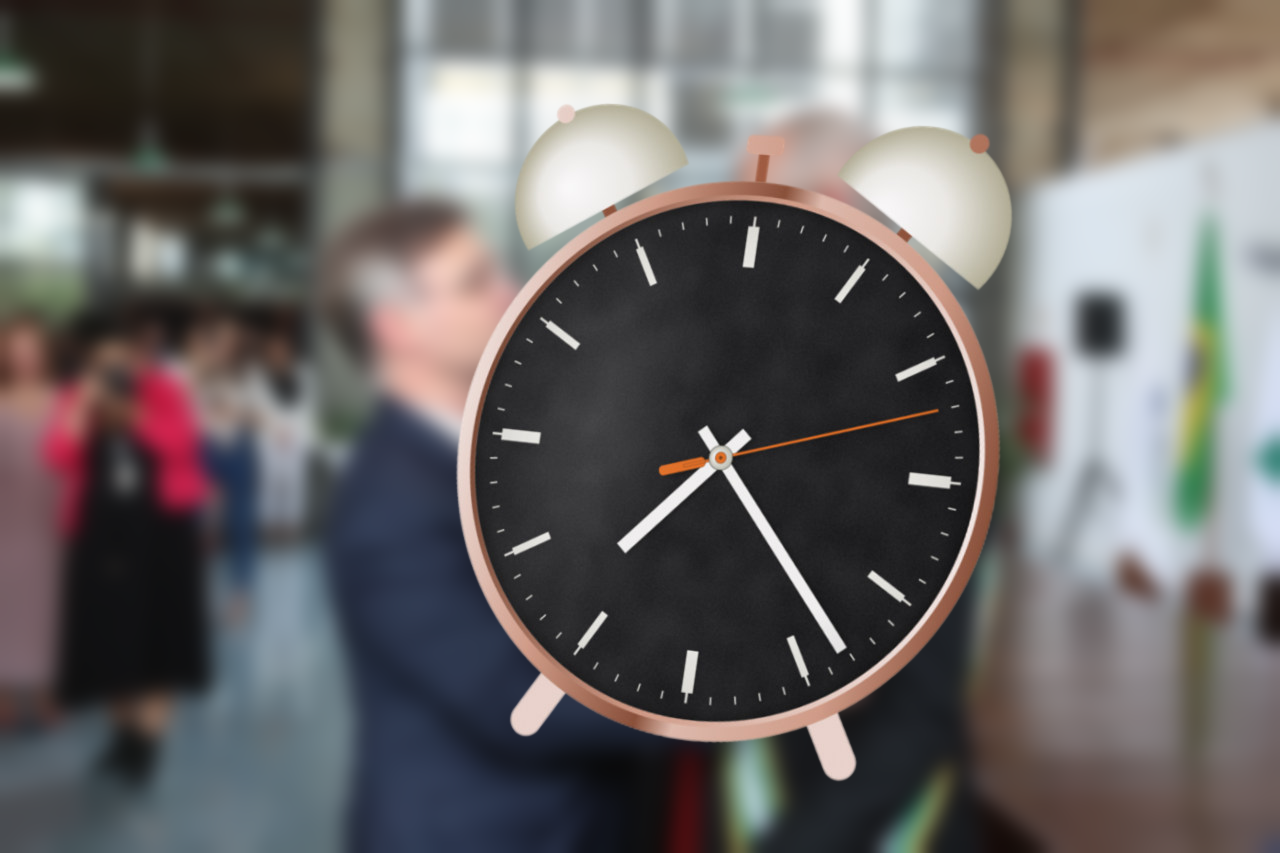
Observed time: 7:23:12
